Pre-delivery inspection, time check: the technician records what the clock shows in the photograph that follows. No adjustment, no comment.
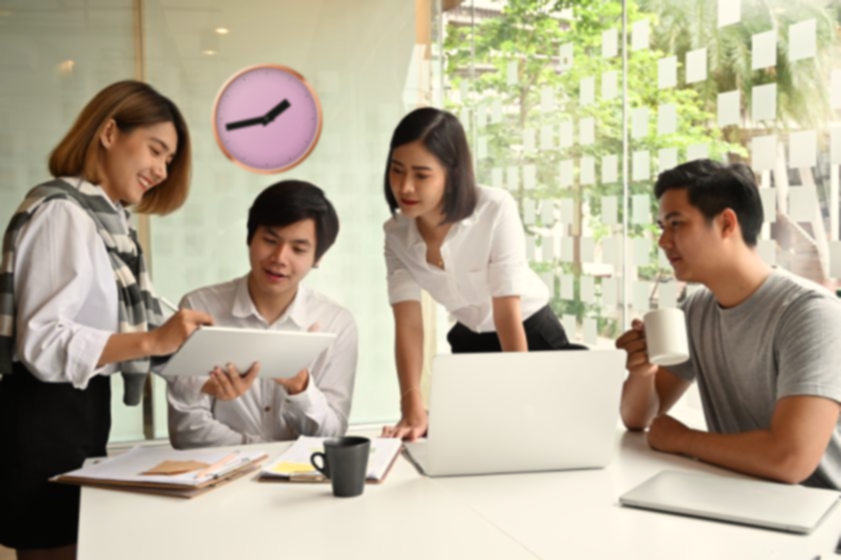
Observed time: 1:43
